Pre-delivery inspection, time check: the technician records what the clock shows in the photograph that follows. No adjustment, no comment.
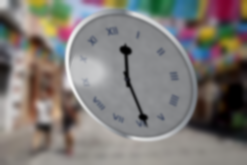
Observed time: 12:29
